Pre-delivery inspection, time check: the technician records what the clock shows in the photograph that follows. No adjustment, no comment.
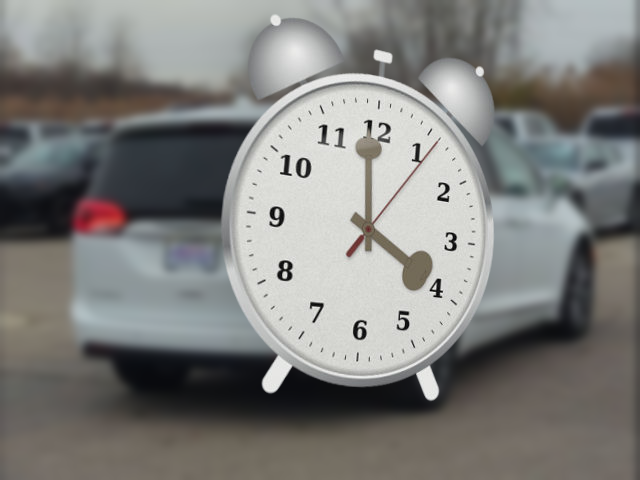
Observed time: 3:59:06
